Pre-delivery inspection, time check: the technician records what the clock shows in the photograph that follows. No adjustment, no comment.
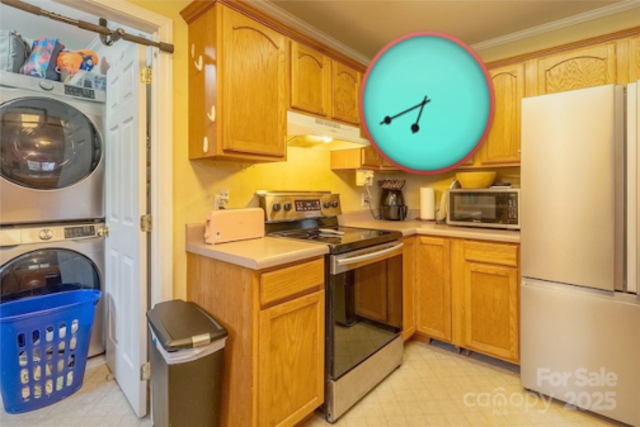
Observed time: 6:41
